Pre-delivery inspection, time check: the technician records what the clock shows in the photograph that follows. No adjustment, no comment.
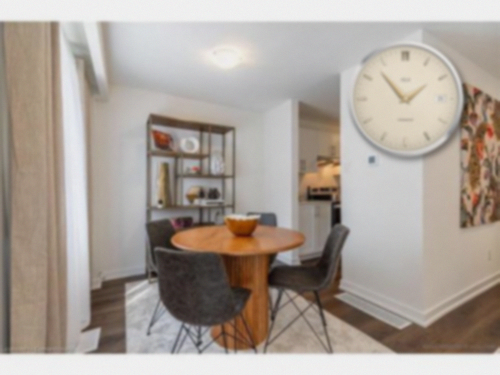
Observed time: 1:53
